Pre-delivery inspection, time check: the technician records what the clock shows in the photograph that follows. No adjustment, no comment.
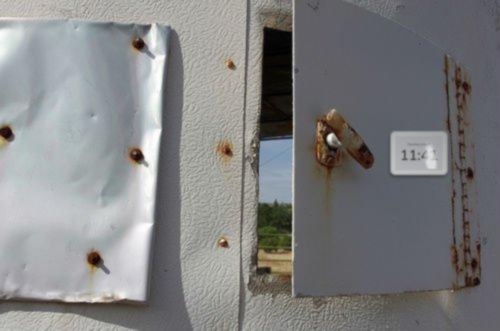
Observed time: 11:41
